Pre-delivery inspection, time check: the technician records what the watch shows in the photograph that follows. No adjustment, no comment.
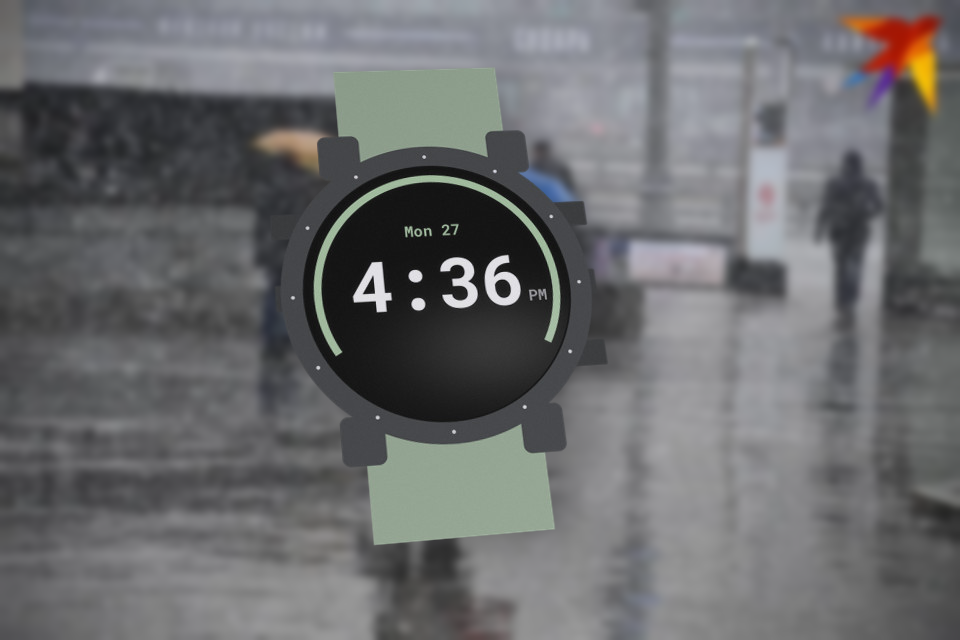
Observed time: 4:36
